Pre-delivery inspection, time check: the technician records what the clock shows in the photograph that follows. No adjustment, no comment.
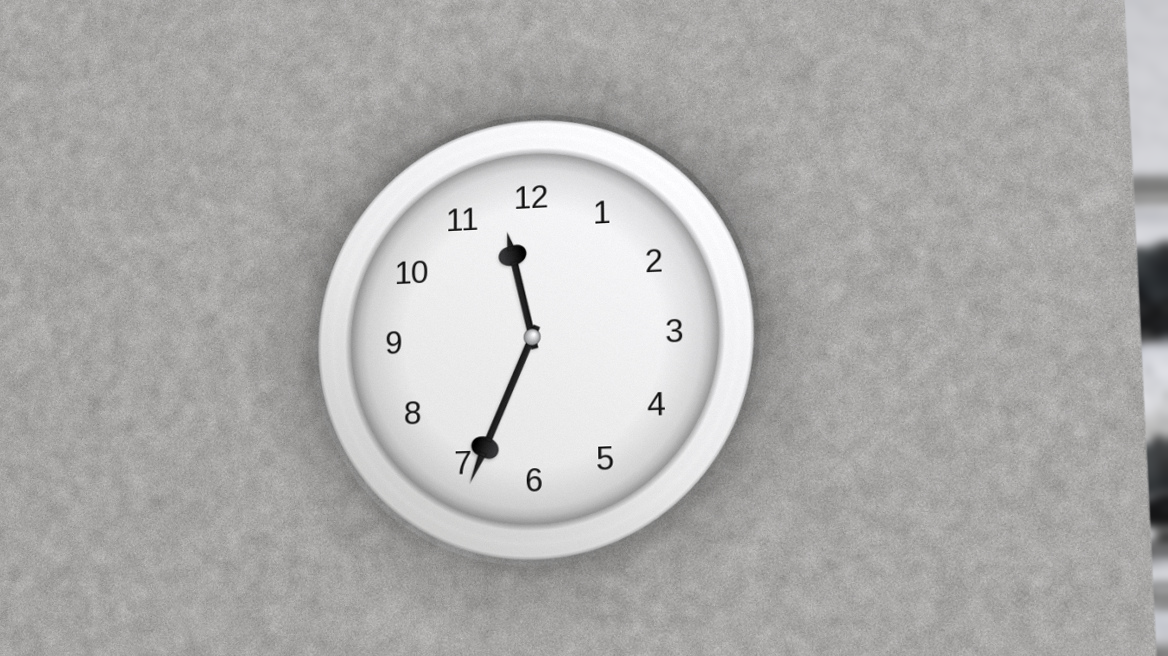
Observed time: 11:34
